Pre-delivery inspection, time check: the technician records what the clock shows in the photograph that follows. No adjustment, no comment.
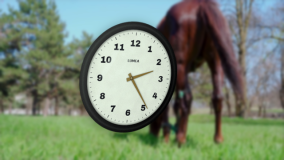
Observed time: 2:24
